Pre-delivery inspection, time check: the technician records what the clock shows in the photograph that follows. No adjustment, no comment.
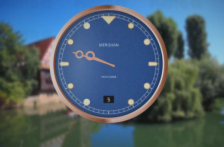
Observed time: 9:48
